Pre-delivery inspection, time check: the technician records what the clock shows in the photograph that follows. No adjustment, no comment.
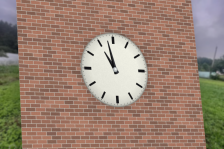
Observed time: 10:58
